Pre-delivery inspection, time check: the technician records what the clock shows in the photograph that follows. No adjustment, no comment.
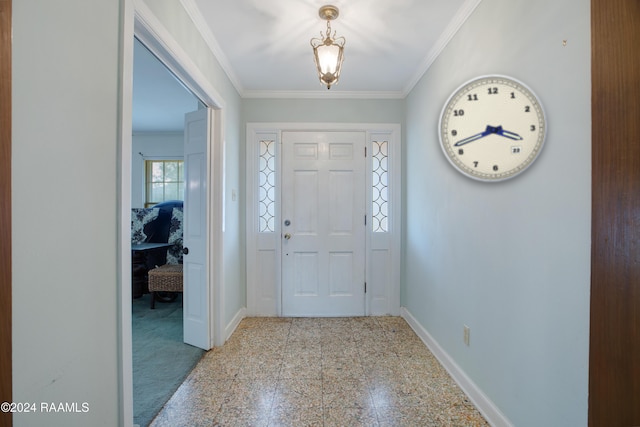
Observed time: 3:42
